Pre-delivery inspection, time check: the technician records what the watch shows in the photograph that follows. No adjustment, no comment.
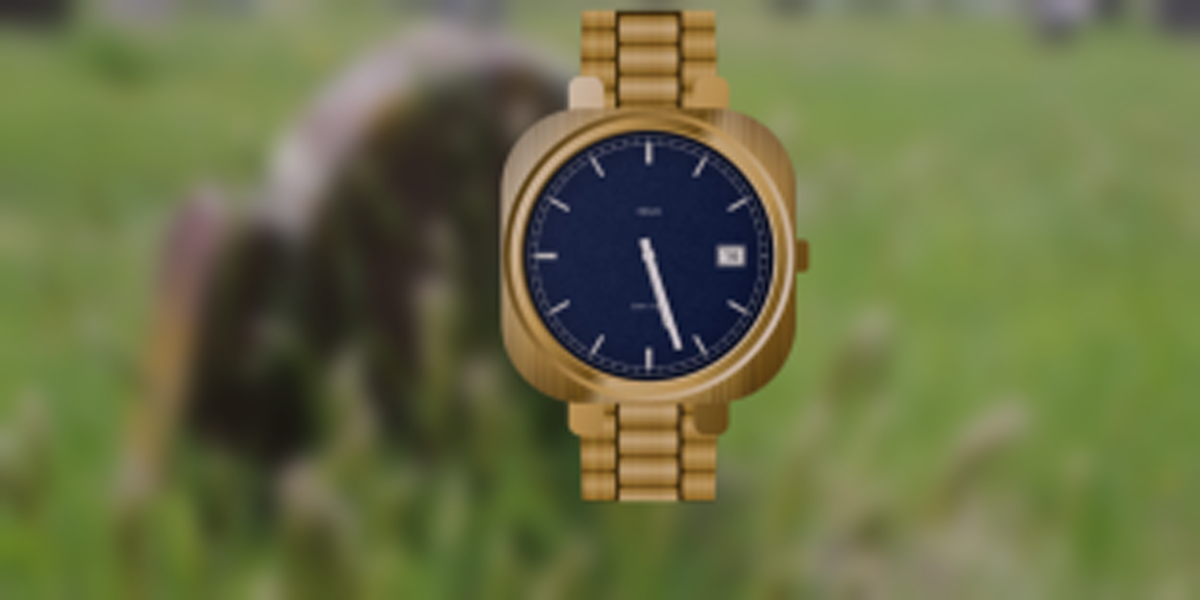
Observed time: 5:27
